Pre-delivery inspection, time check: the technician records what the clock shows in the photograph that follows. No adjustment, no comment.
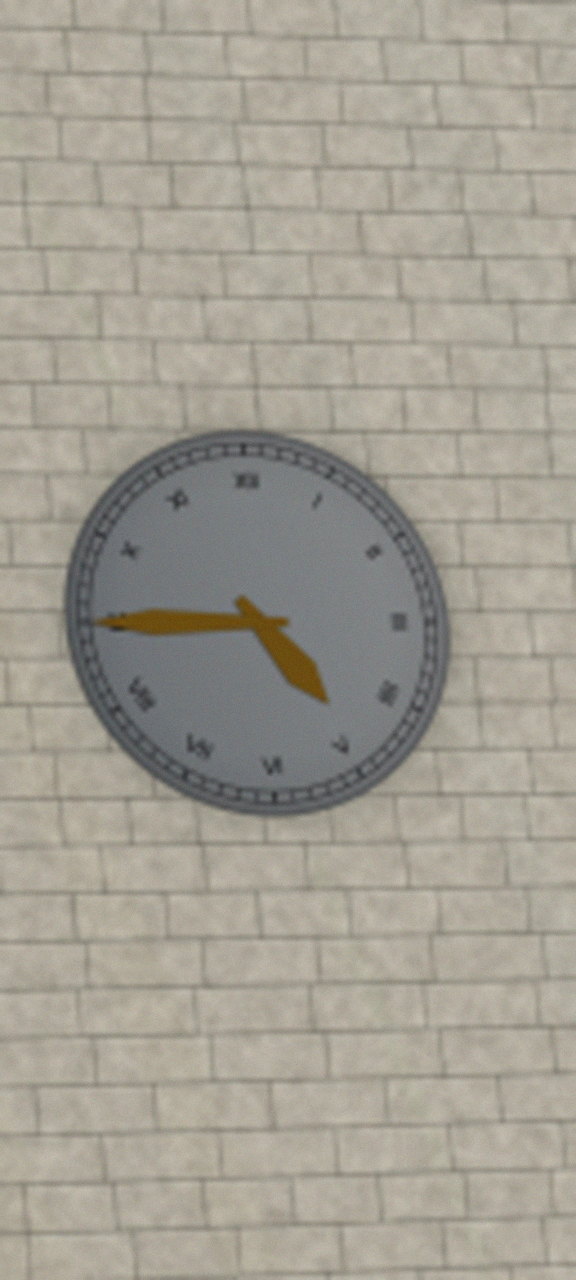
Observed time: 4:45
